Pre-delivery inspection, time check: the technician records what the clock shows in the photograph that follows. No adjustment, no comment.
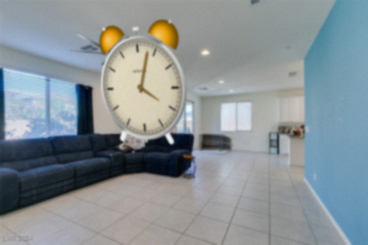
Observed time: 4:03
